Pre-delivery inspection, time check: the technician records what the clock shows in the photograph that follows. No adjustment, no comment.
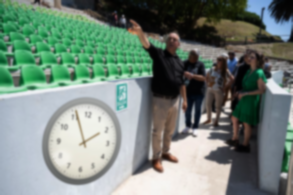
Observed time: 1:56
